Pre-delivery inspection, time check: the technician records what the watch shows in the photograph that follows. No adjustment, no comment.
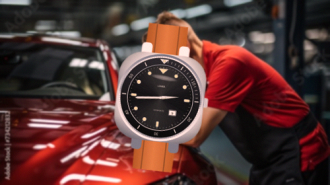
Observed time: 2:44
